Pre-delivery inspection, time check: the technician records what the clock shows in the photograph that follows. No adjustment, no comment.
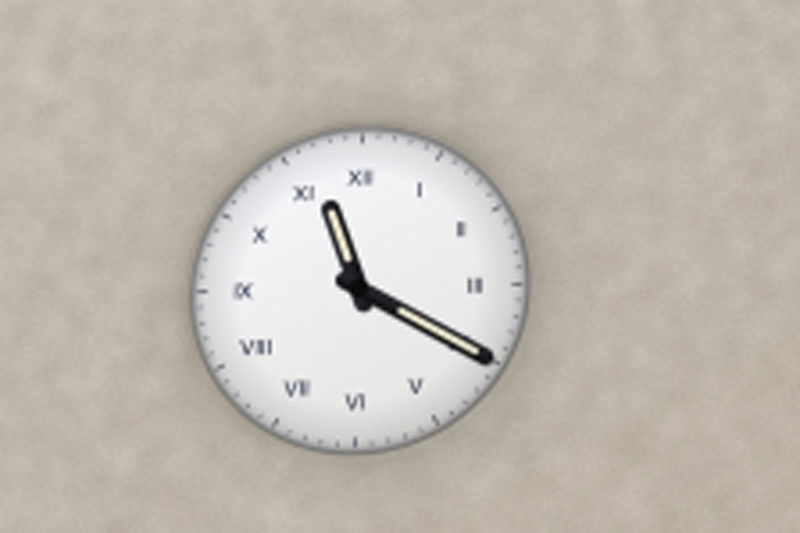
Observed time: 11:20
